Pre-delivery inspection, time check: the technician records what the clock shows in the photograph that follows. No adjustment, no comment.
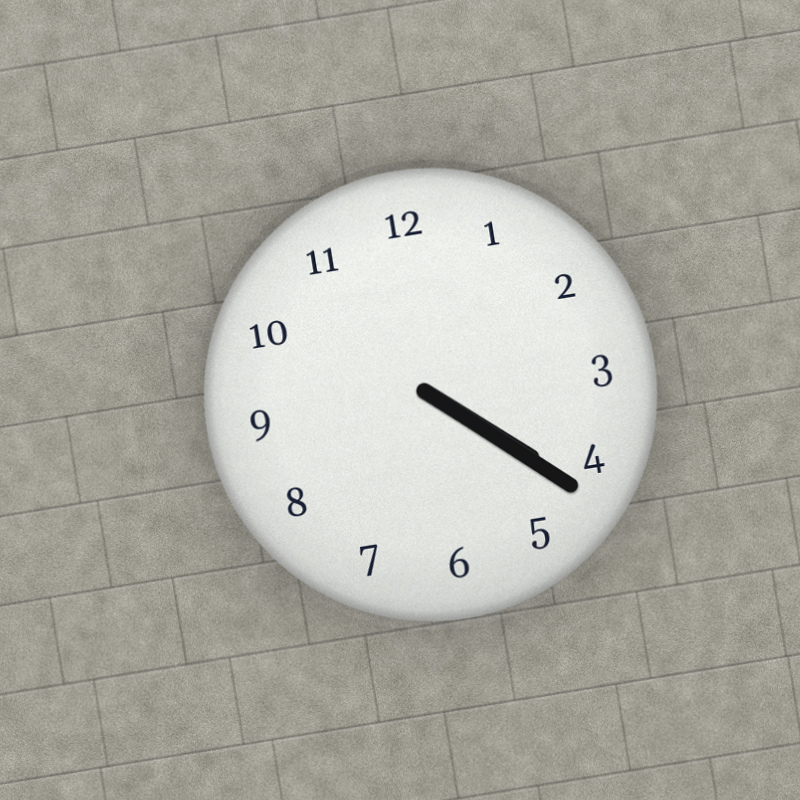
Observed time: 4:22
